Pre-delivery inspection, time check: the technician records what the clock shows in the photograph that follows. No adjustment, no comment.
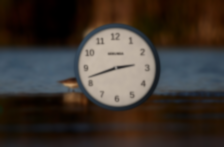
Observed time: 2:42
